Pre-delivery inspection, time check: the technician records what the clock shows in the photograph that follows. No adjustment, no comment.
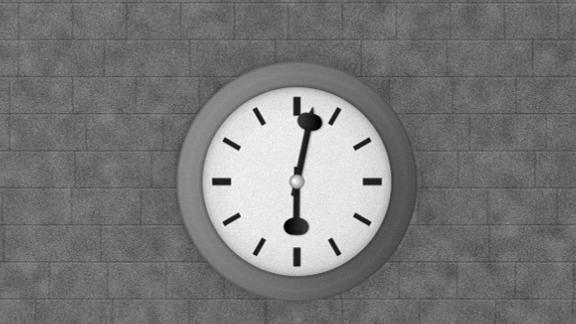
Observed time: 6:02
